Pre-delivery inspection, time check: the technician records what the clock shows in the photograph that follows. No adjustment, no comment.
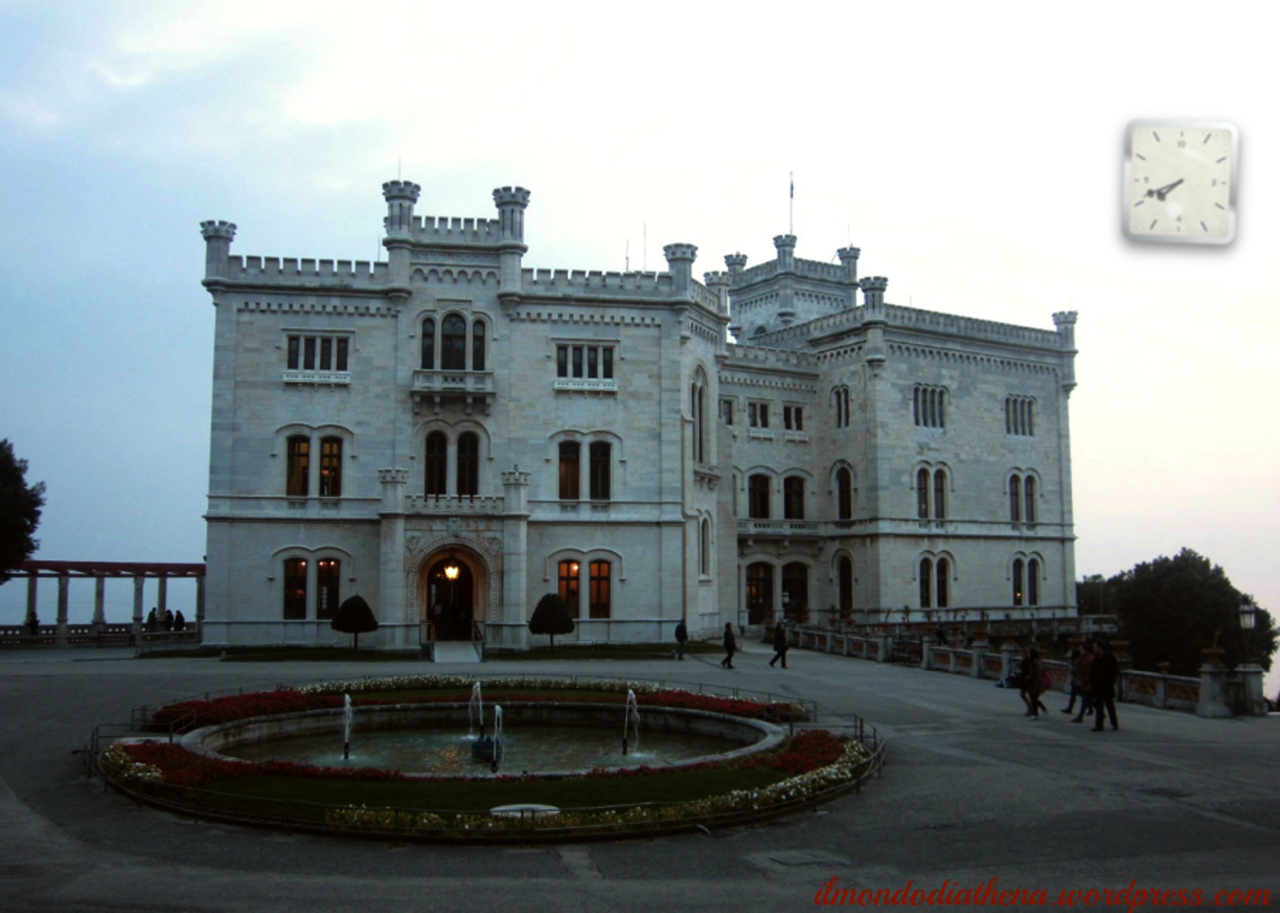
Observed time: 7:41
